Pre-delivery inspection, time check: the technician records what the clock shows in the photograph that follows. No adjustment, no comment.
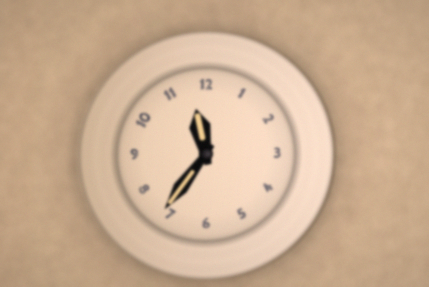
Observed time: 11:36
